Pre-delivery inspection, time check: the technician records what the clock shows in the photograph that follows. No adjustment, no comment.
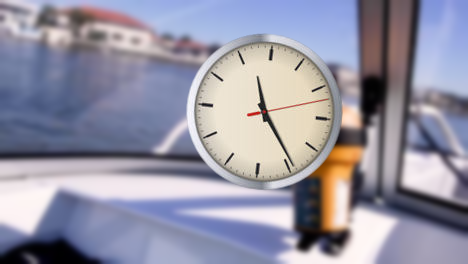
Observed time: 11:24:12
